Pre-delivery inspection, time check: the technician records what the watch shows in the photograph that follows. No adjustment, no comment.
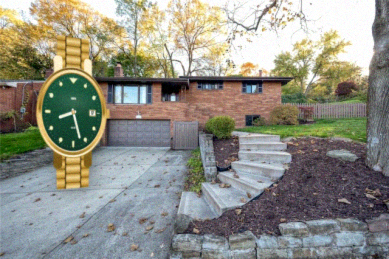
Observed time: 8:27
